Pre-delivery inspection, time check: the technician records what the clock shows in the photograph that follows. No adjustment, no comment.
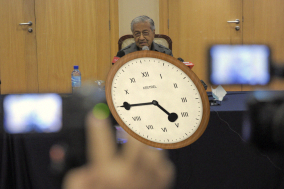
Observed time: 4:45
